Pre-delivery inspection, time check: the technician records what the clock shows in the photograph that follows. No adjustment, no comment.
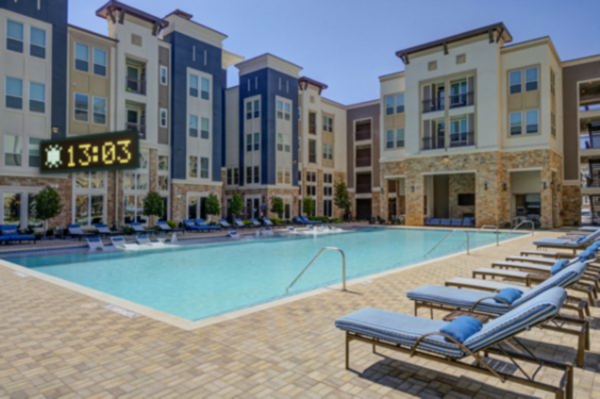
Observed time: 13:03
